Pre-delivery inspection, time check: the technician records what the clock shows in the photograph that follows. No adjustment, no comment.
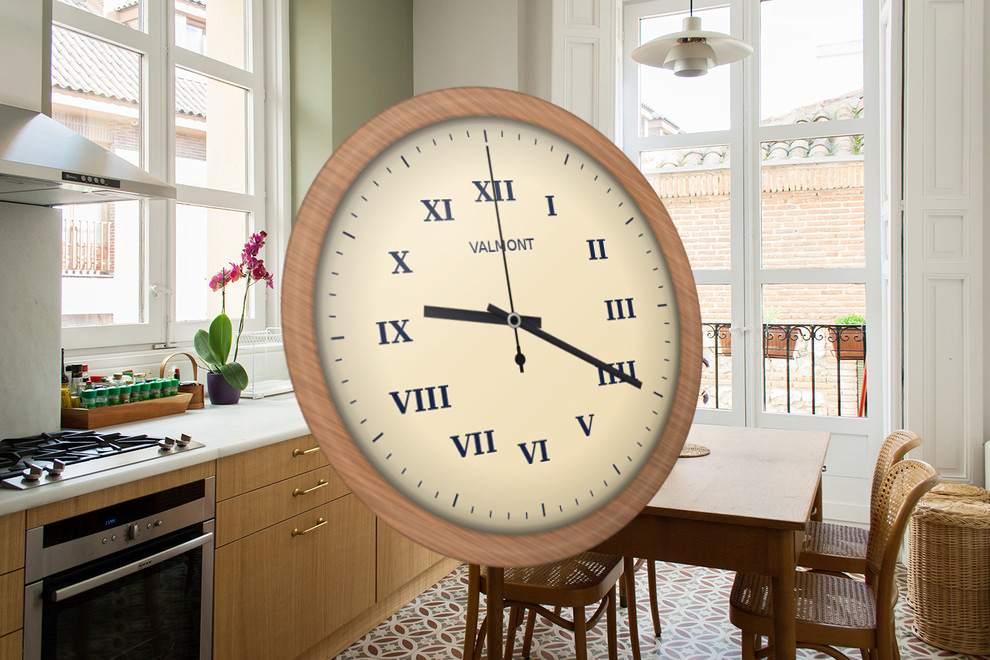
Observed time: 9:20:00
